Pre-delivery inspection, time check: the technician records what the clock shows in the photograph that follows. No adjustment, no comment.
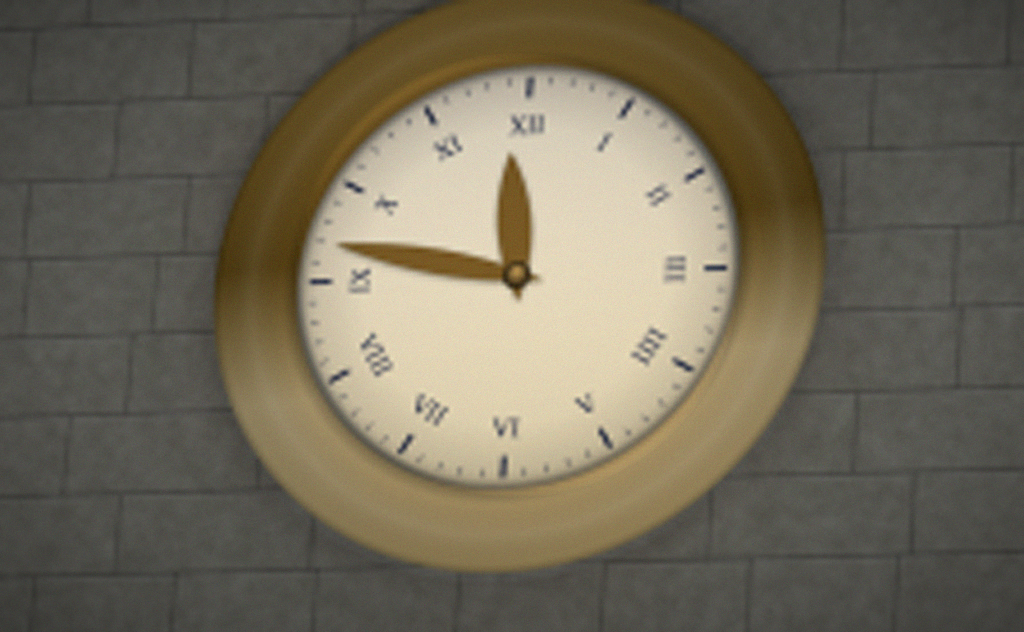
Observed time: 11:47
